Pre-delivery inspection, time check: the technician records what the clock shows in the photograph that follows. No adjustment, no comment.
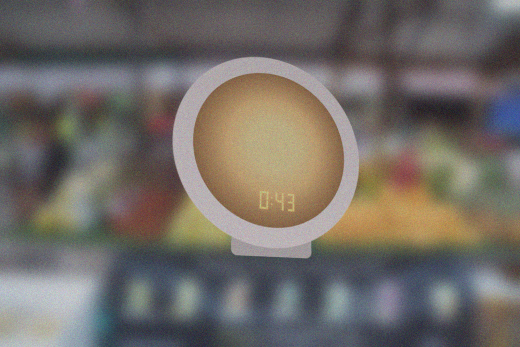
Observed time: 0:43
